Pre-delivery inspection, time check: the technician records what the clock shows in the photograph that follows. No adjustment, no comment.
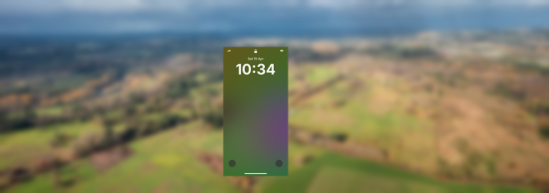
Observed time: 10:34
